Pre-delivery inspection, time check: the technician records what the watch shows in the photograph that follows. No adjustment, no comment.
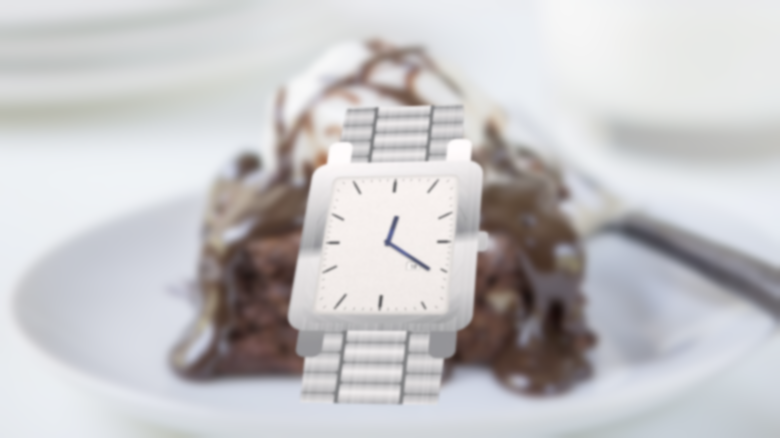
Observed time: 12:21
